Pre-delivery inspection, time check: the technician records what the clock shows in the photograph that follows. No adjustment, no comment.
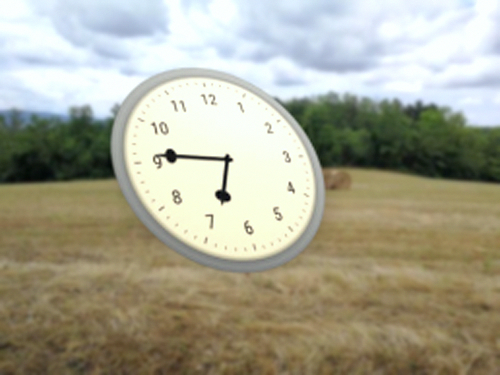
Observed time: 6:46
